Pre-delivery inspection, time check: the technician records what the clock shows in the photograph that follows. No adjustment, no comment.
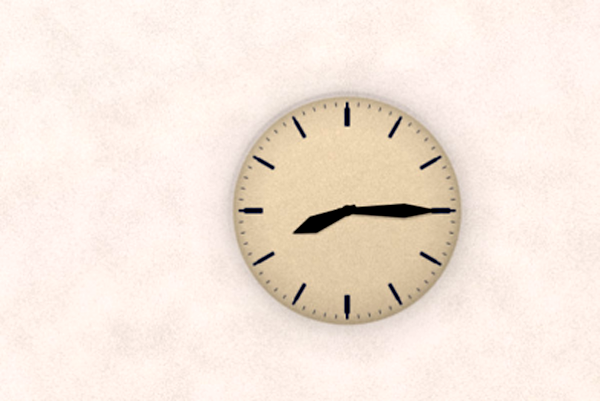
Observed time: 8:15
